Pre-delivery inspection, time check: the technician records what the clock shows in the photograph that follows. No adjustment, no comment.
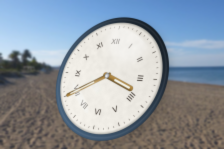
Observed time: 3:40
